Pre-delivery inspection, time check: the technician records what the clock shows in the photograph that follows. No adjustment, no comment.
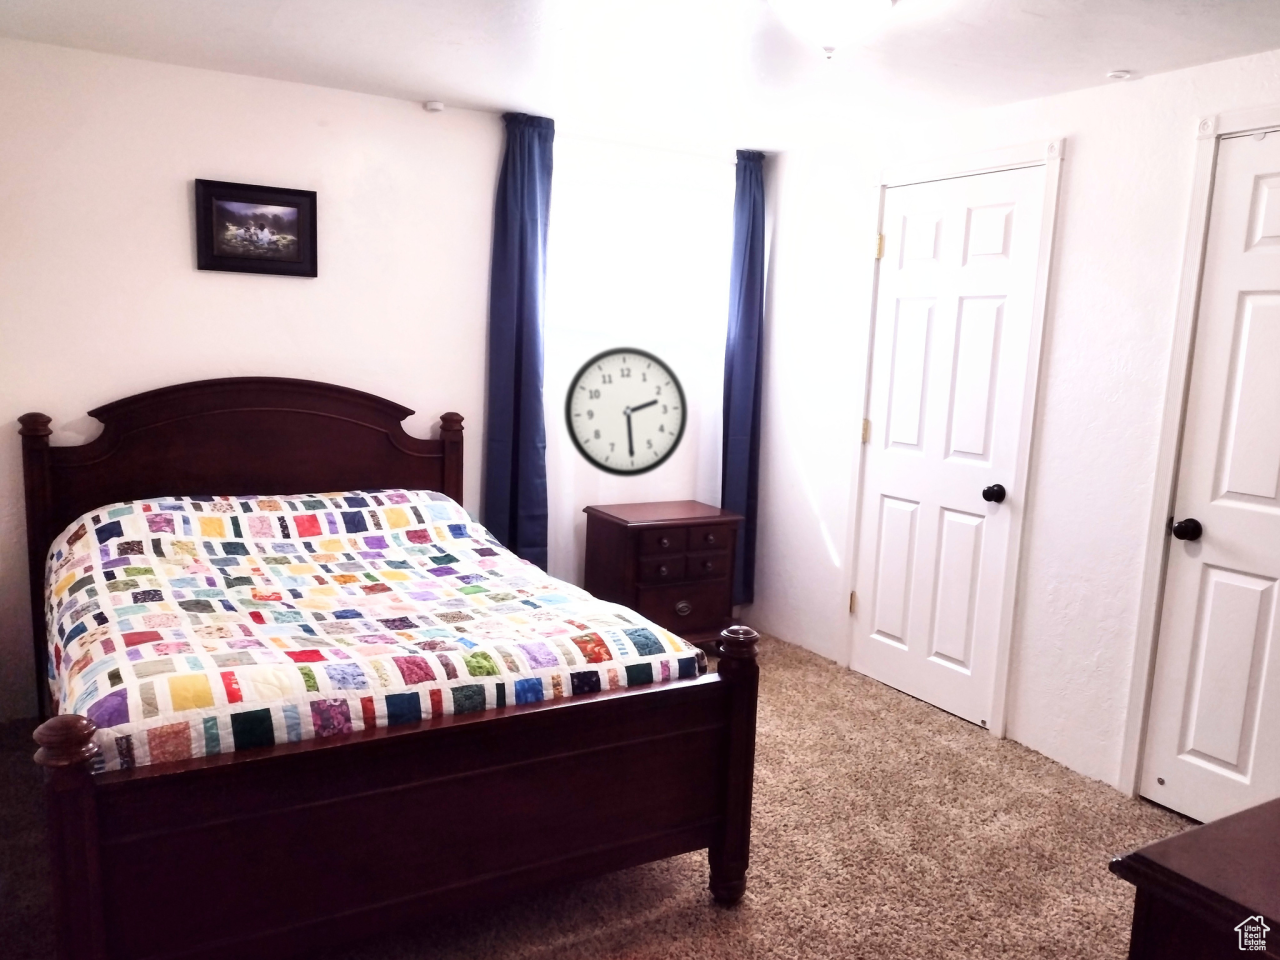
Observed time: 2:30
